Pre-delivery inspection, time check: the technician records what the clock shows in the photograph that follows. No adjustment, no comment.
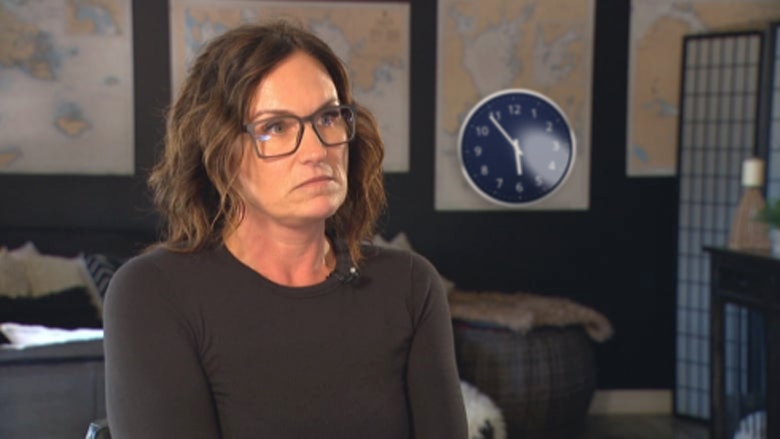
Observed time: 5:54
